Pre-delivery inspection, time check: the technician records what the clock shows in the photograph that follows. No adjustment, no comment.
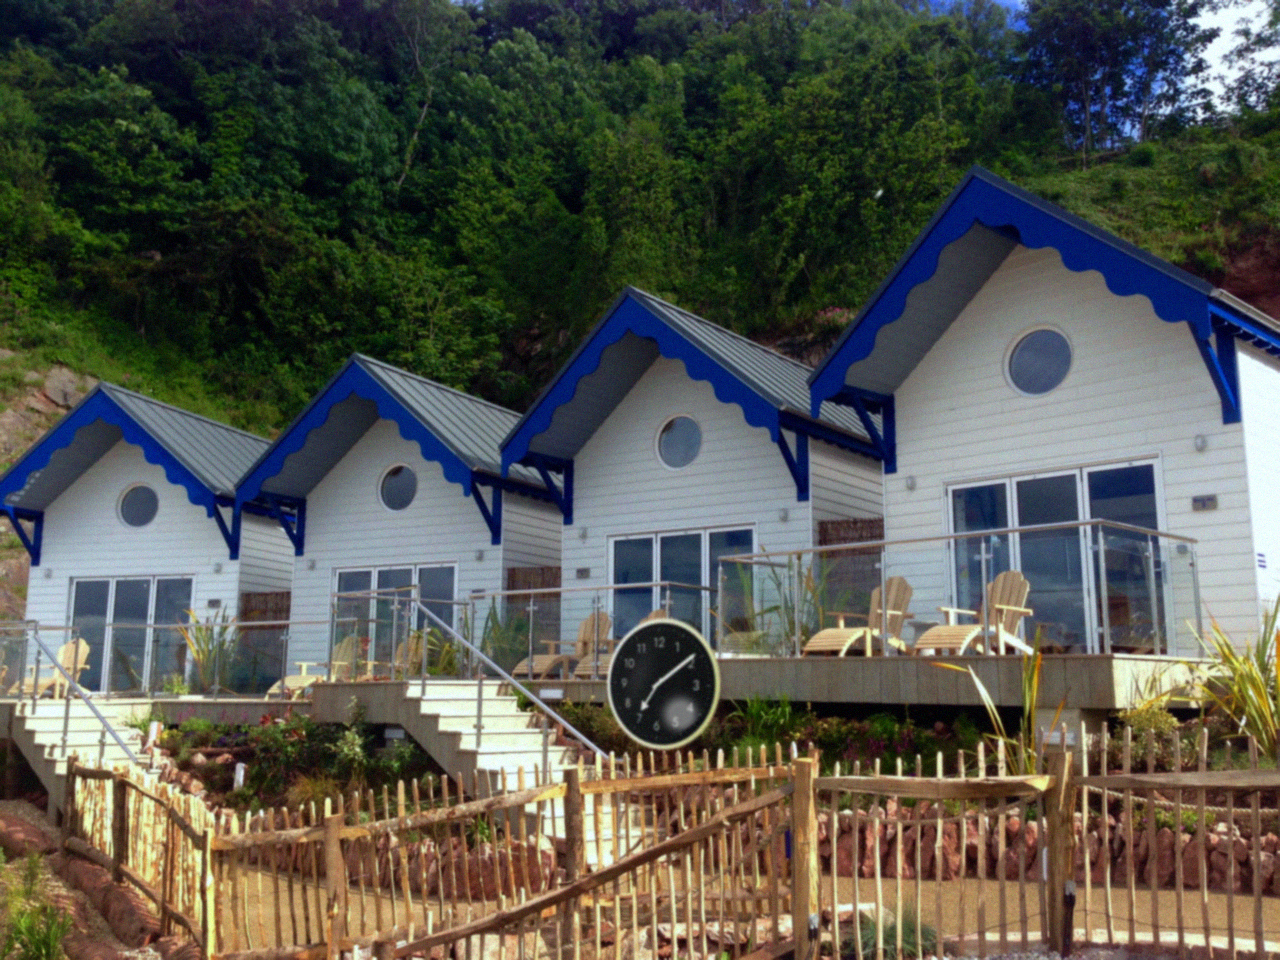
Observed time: 7:09
